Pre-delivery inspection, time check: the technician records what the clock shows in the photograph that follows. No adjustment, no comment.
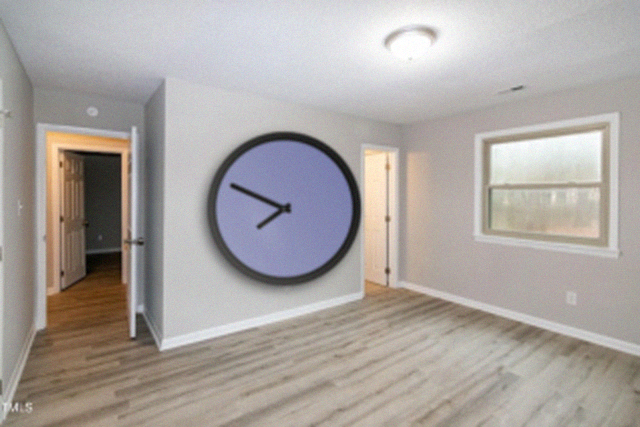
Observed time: 7:49
